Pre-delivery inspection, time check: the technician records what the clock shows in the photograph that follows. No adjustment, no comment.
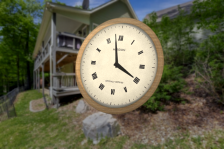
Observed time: 3:58
